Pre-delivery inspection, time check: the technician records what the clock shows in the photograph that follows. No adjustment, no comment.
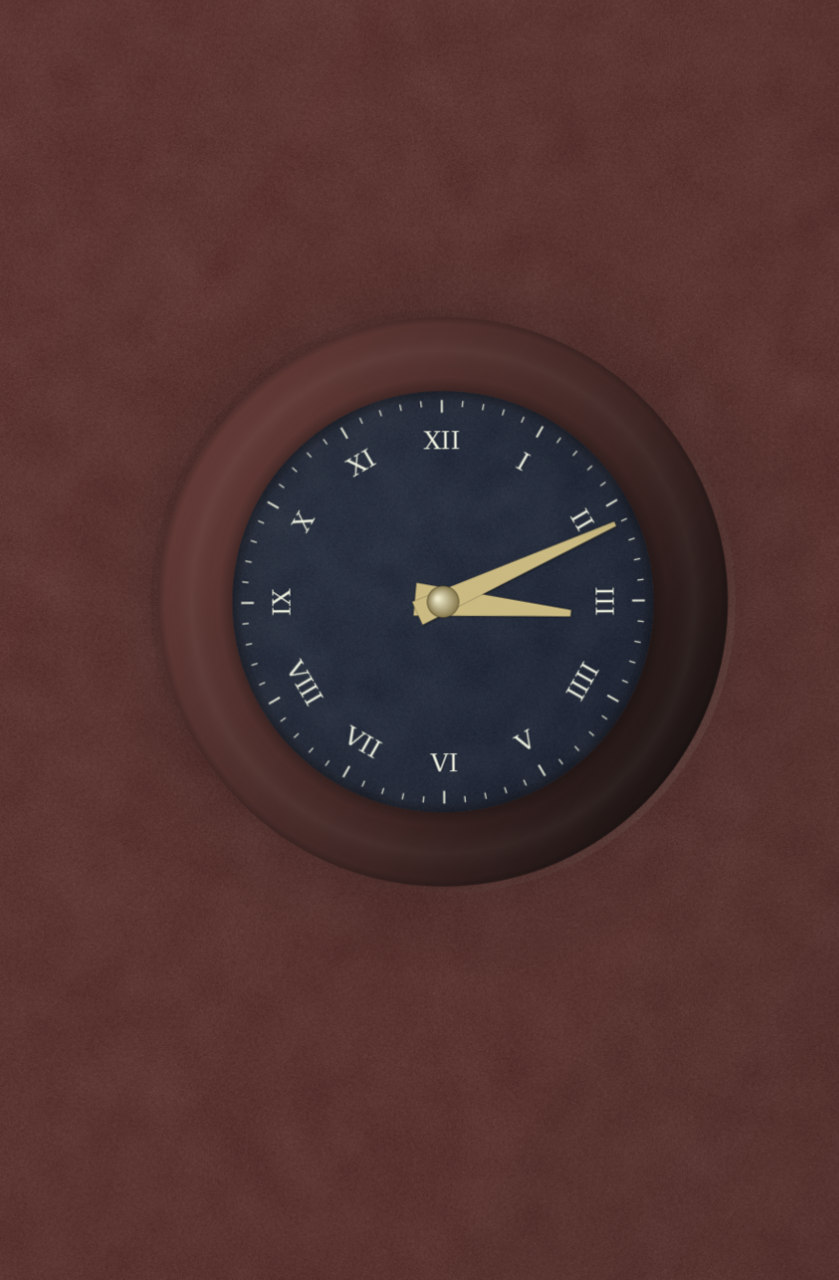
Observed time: 3:11
